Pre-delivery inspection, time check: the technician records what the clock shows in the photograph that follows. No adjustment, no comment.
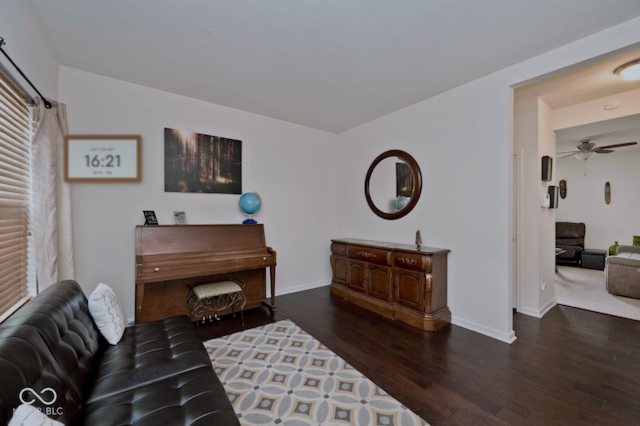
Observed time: 16:21
